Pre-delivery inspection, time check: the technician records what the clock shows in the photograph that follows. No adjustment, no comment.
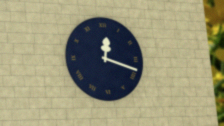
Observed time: 12:18
